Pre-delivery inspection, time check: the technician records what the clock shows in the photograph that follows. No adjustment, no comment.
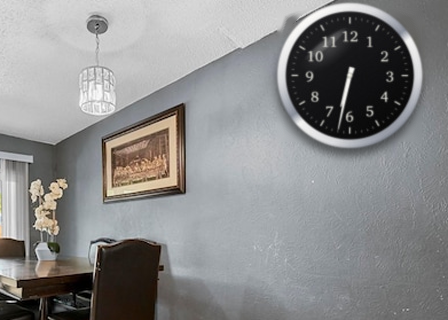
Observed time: 6:32
